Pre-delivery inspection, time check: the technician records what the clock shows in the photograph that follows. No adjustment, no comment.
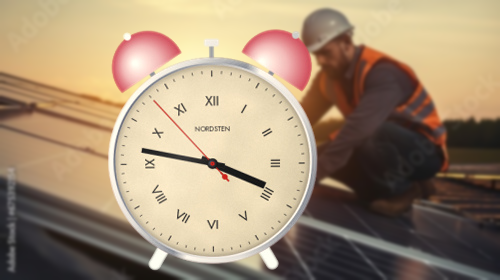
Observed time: 3:46:53
